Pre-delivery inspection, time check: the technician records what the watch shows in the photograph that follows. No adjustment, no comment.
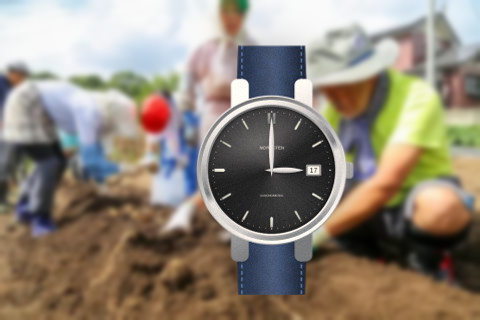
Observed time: 3:00
